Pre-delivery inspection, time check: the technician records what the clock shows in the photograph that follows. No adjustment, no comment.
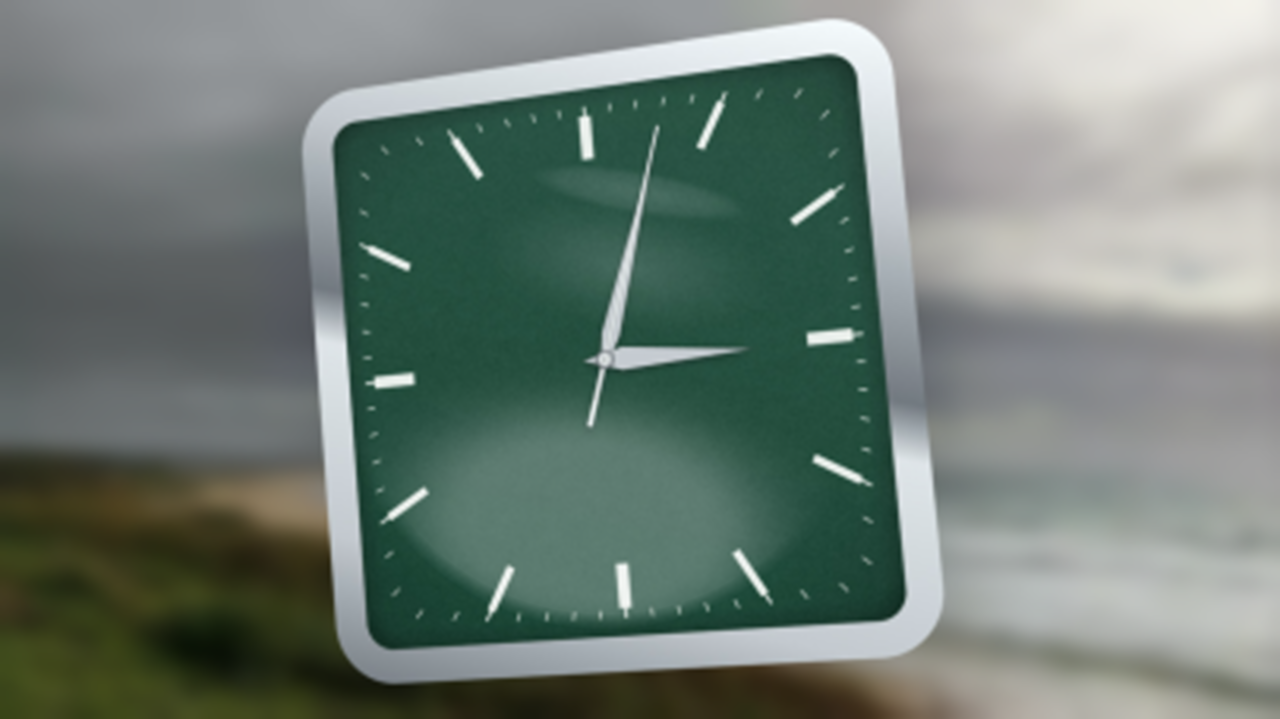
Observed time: 3:03:03
